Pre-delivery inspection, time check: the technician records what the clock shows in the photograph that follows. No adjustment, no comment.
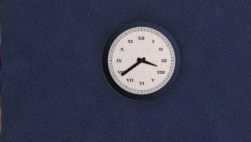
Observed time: 3:39
